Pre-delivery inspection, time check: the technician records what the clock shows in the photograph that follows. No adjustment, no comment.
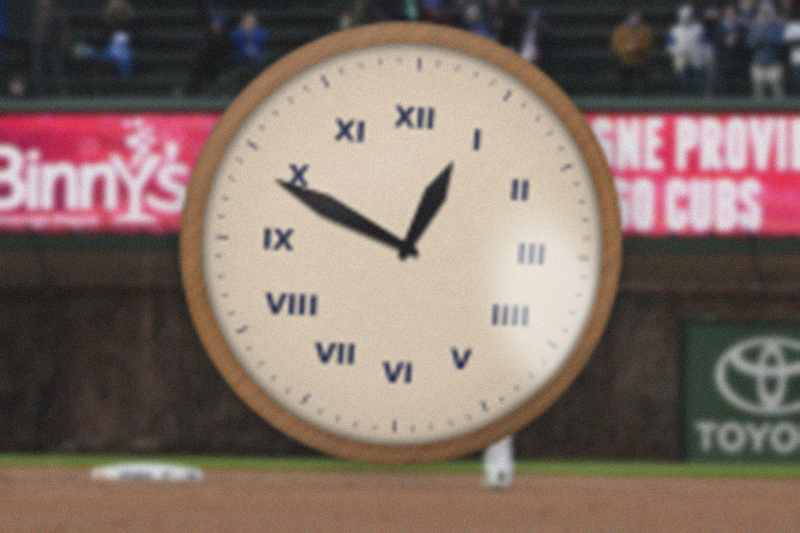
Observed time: 12:49
